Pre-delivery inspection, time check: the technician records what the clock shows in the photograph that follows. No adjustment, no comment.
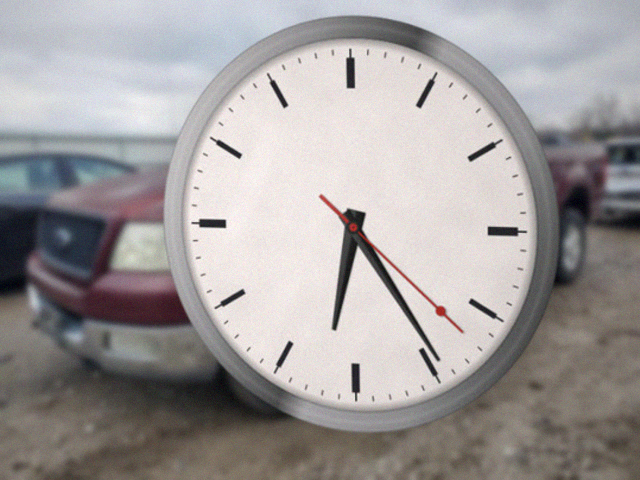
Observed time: 6:24:22
